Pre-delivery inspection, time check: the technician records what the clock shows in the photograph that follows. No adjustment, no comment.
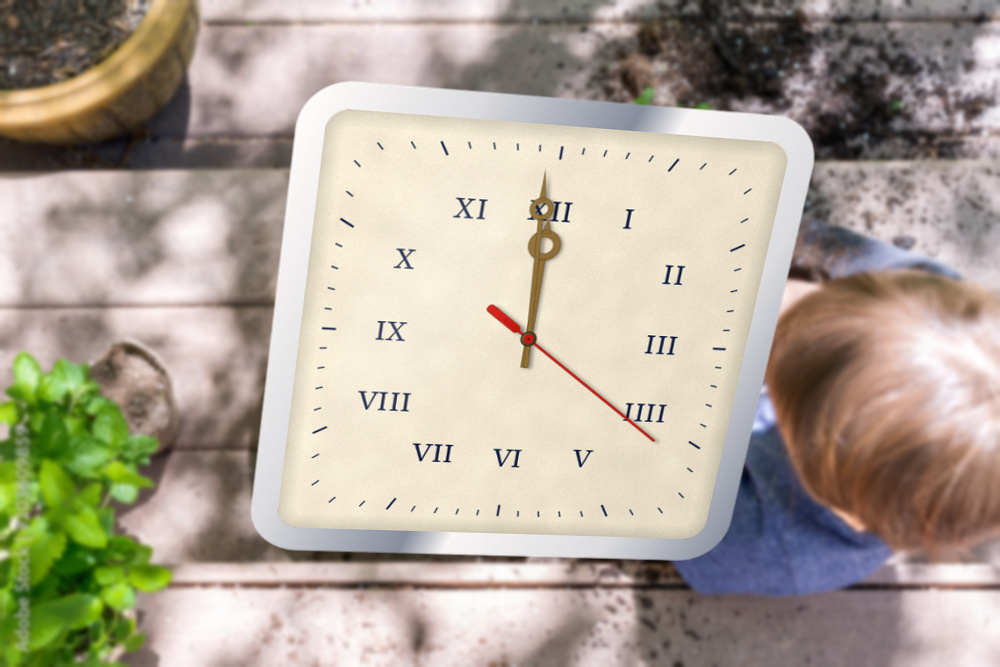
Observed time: 11:59:21
